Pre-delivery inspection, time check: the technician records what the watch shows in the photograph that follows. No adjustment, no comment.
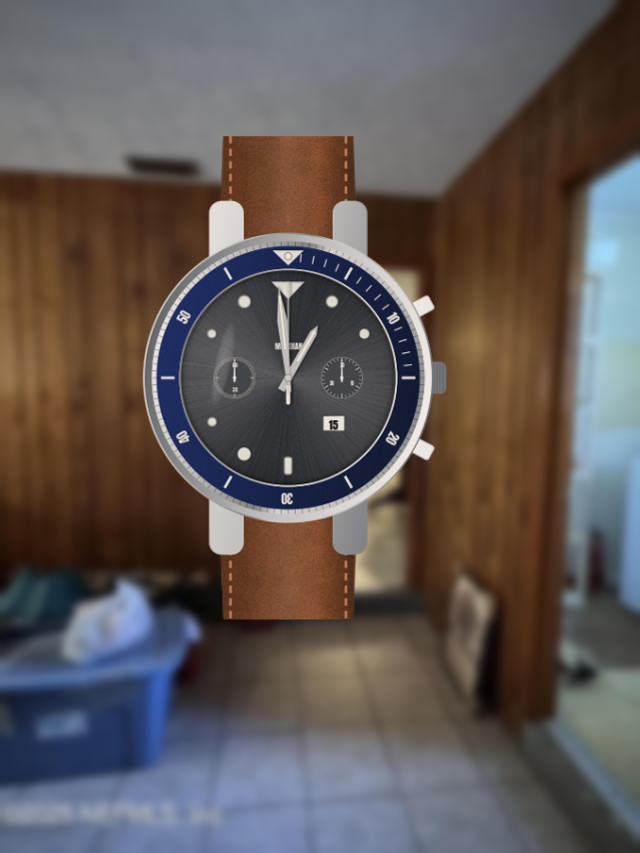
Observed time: 12:59
